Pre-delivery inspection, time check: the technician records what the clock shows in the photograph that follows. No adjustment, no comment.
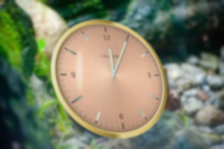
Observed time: 12:05
